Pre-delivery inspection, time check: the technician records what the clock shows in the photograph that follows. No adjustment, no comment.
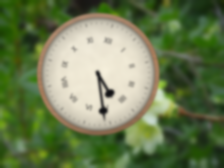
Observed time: 4:26
